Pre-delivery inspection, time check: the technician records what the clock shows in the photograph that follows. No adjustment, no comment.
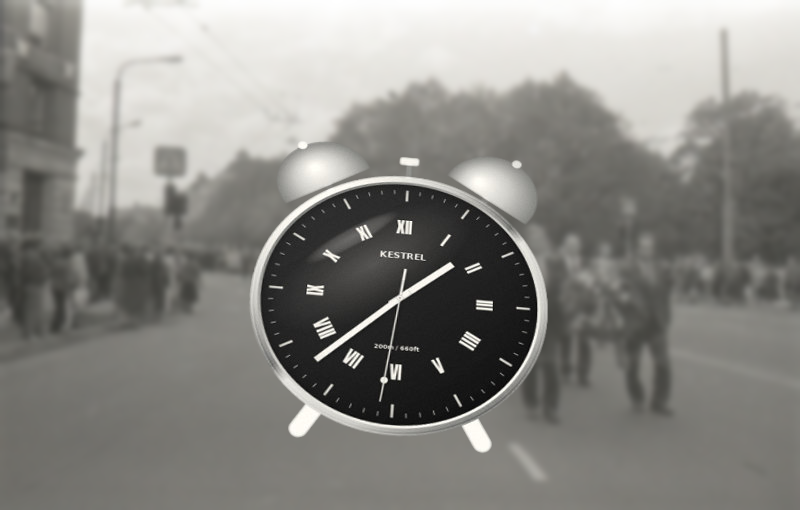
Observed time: 1:37:31
